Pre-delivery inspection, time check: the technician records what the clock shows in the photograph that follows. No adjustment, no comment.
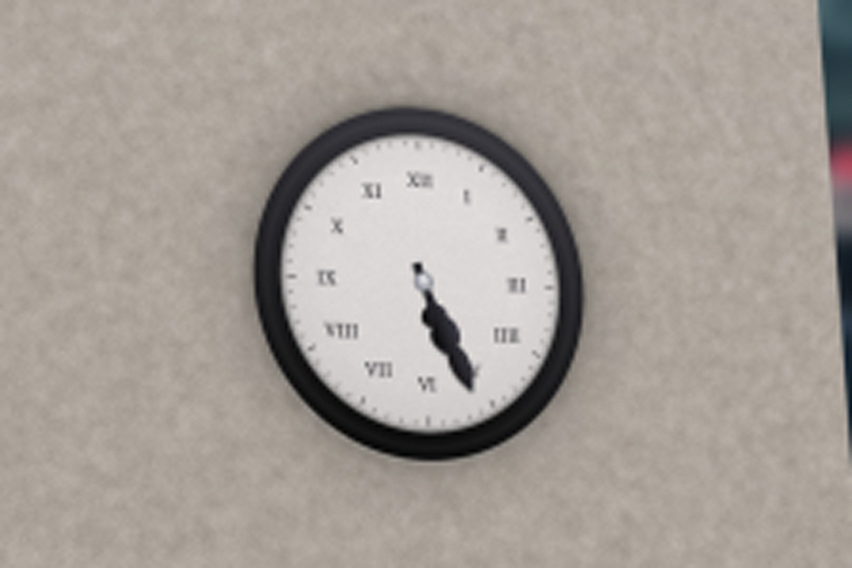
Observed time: 5:26
